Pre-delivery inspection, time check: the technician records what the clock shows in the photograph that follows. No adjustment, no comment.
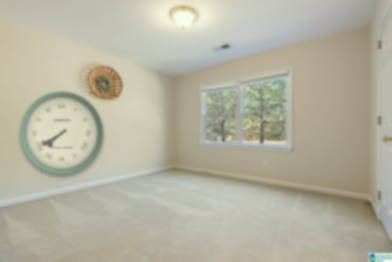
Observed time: 7:40
